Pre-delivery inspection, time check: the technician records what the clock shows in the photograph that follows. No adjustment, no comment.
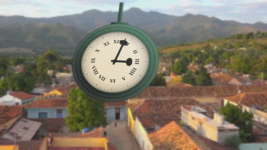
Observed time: 3:03
